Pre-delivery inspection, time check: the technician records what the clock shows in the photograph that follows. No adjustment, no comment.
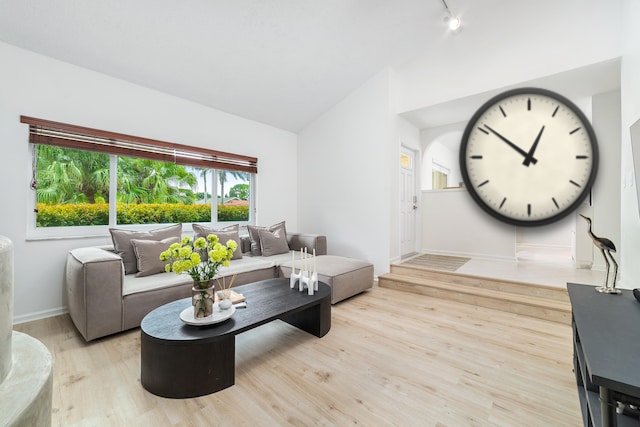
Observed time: 12:51
